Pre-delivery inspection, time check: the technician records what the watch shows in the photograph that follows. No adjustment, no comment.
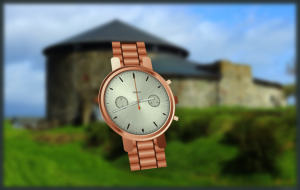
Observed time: 2:42
